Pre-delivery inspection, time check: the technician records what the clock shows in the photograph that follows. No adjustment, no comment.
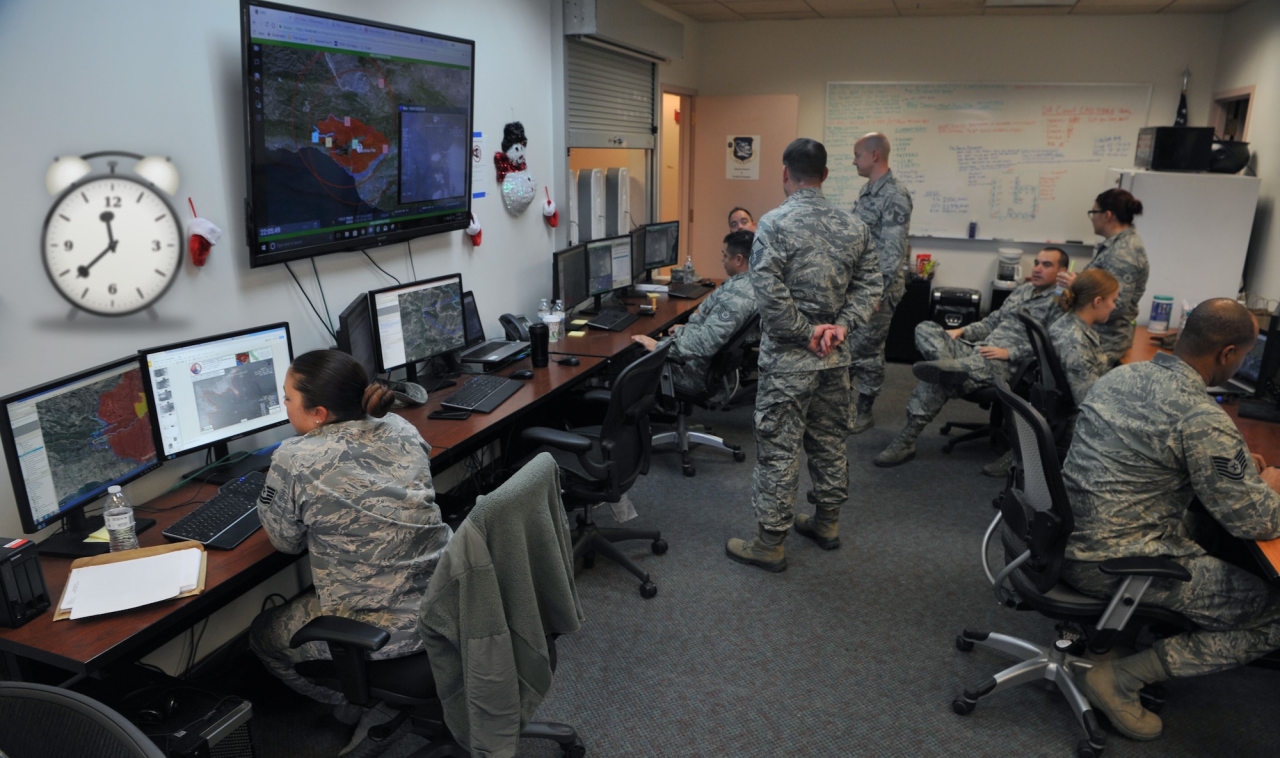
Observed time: 11:38
